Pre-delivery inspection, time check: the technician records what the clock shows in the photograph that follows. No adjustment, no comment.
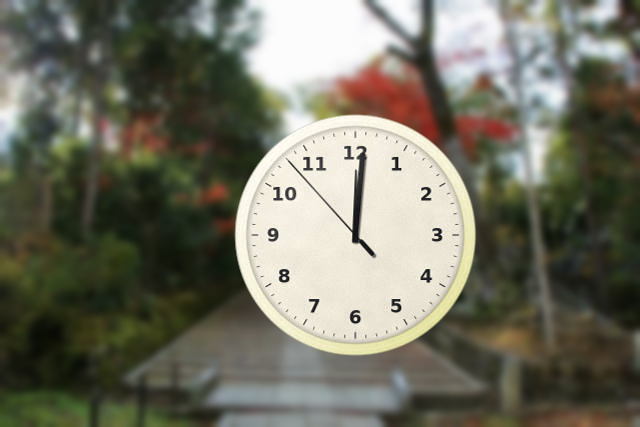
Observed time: 12:00:53
